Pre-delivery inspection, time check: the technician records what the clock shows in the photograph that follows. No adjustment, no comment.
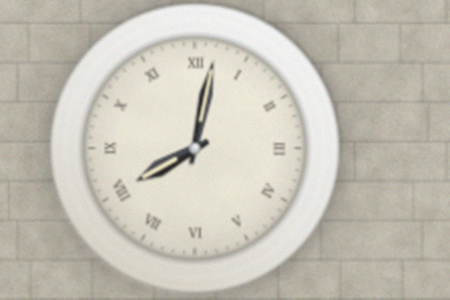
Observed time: 8:02
